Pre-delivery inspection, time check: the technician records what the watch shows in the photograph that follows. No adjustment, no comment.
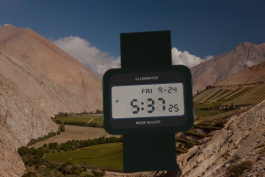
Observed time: 5:37:25
